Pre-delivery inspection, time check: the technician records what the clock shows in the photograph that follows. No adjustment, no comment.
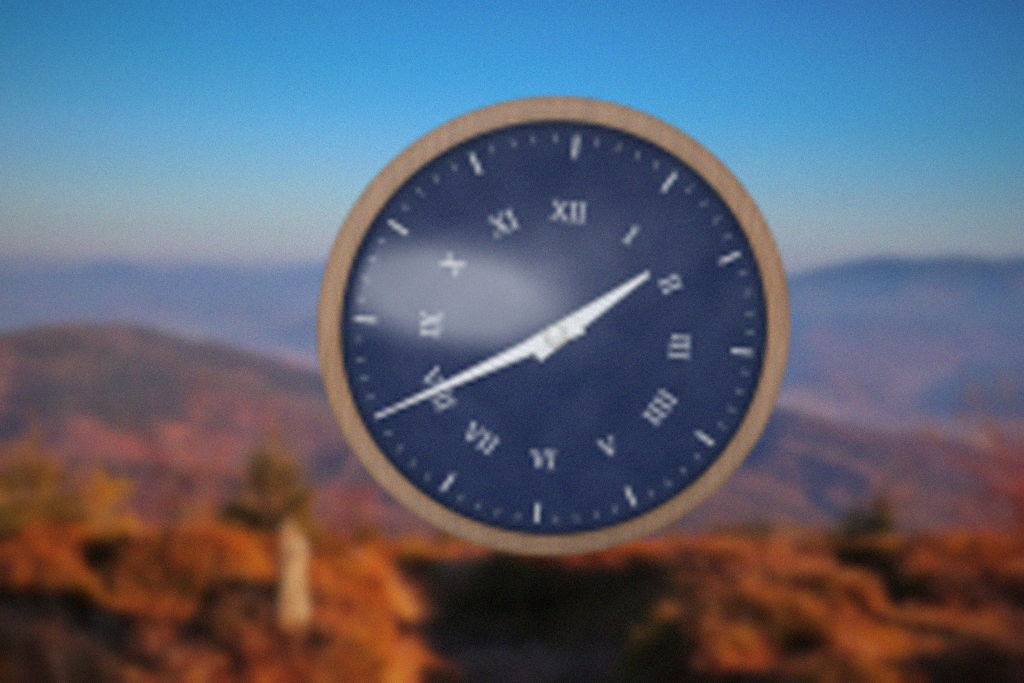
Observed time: 1:40
